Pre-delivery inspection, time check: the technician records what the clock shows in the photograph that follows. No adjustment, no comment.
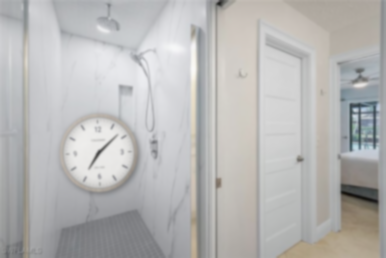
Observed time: 7:08
